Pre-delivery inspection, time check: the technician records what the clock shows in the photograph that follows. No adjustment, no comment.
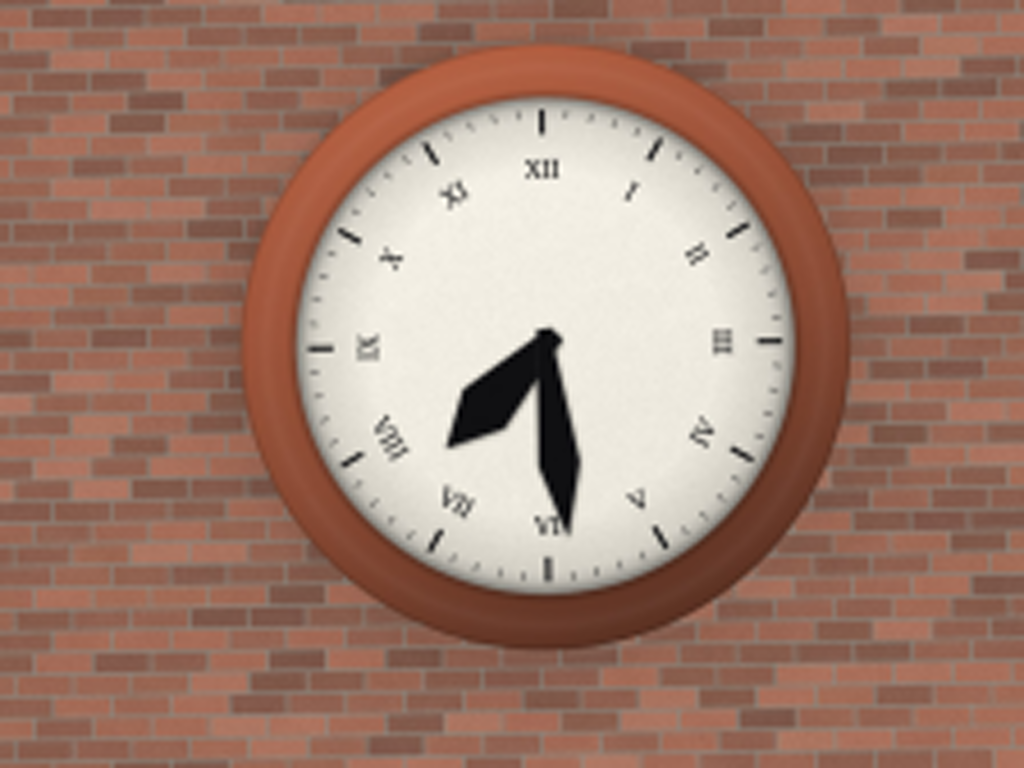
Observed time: 7:29
